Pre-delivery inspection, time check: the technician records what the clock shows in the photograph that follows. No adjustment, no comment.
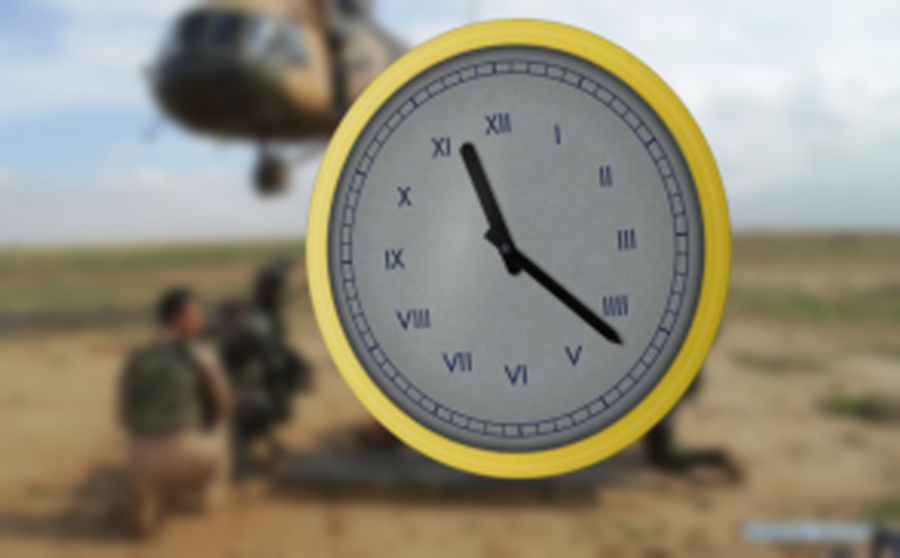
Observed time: 11:22
